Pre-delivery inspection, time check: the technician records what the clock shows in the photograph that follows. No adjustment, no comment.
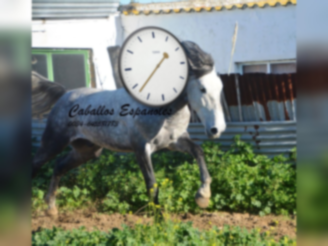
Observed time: 1:38
